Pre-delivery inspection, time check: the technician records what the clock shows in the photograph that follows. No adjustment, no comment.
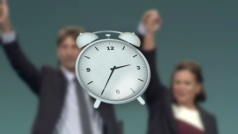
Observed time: 2:35
